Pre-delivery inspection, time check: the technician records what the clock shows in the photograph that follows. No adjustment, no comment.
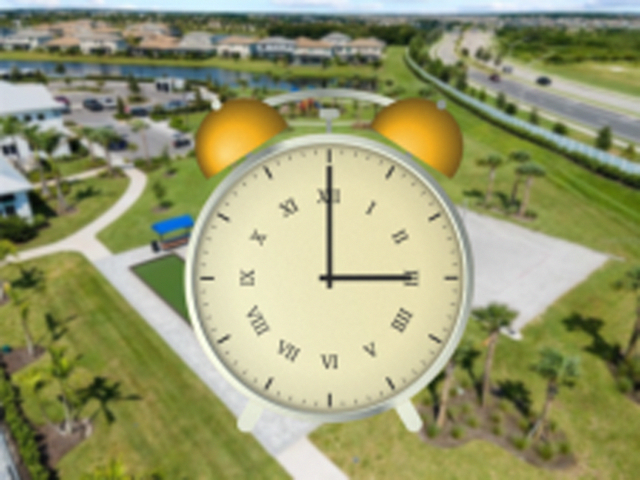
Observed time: 3:00
